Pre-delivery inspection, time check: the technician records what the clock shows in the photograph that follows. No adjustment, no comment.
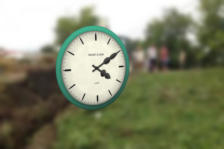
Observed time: 4:10
